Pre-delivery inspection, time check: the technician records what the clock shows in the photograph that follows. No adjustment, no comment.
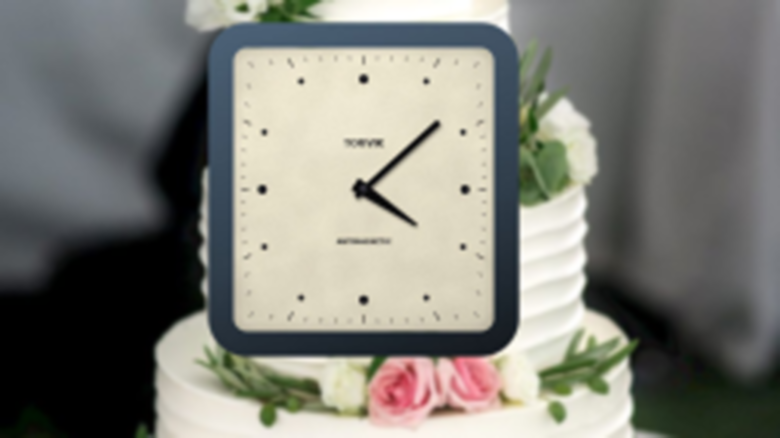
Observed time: 4:08
